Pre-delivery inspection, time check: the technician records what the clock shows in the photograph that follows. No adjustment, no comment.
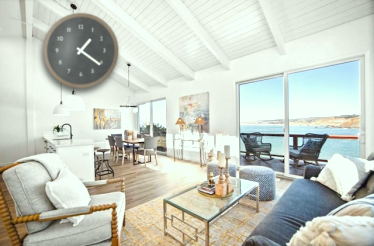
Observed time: 1:21
